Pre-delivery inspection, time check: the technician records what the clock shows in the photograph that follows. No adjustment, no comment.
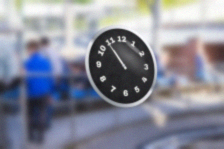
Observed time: 10:54
